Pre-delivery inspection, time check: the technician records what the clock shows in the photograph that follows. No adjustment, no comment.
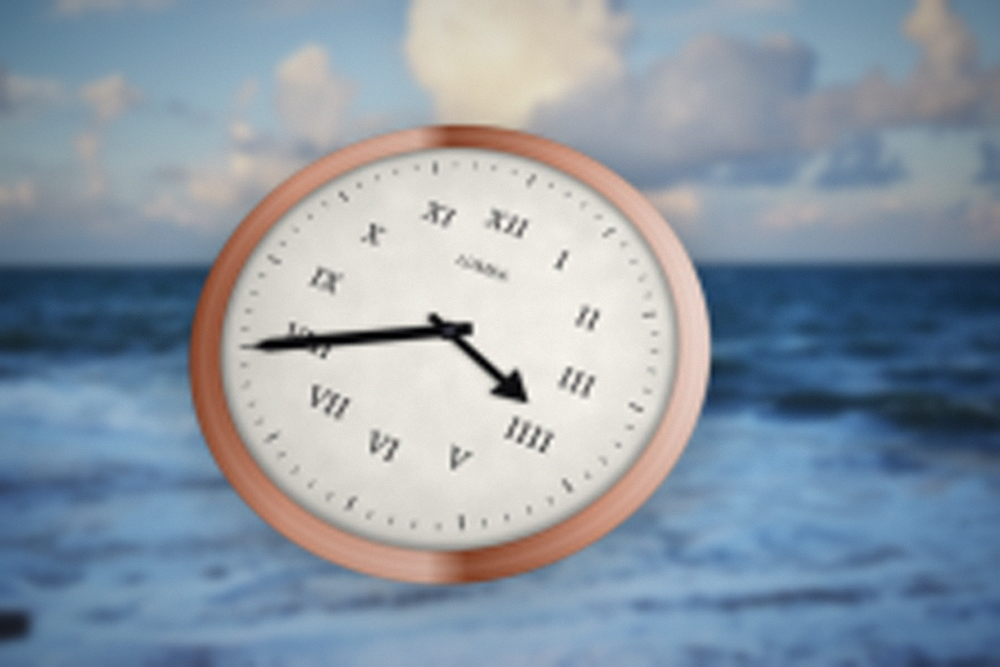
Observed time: 3:40
